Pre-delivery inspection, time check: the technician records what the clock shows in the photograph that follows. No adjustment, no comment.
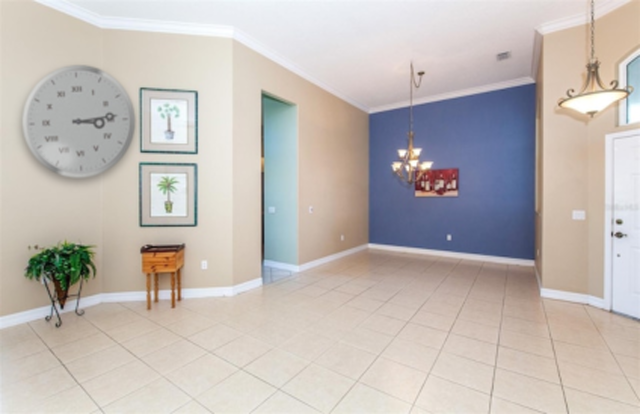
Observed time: 3:14
